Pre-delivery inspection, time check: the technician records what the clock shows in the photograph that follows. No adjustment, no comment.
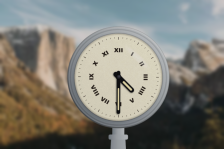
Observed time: 4:30
